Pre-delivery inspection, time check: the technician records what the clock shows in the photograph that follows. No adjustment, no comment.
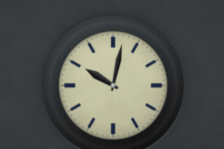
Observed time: 10:02
